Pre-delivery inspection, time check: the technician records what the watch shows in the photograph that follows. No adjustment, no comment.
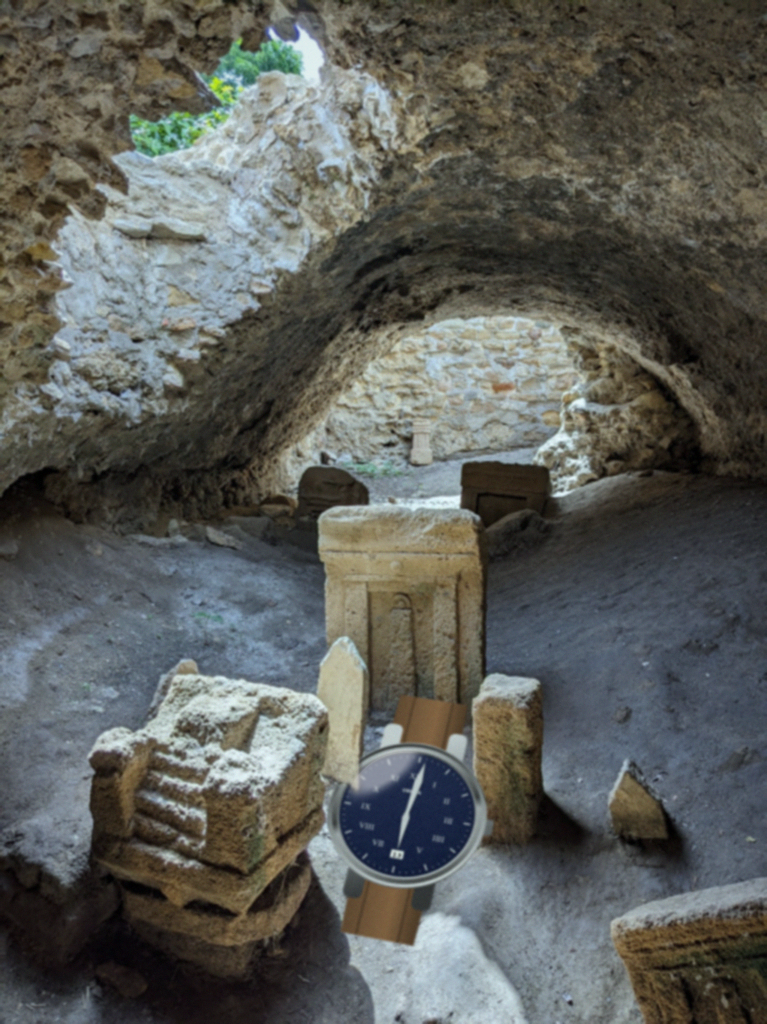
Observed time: 6:01
